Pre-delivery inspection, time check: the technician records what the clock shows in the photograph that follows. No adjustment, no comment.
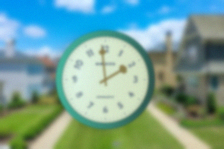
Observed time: 1:59
